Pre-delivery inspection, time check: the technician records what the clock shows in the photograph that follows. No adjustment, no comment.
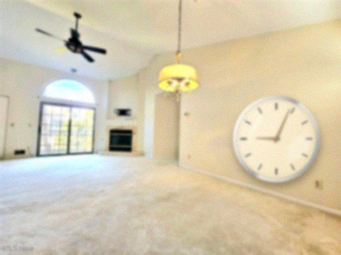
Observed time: 9:04
